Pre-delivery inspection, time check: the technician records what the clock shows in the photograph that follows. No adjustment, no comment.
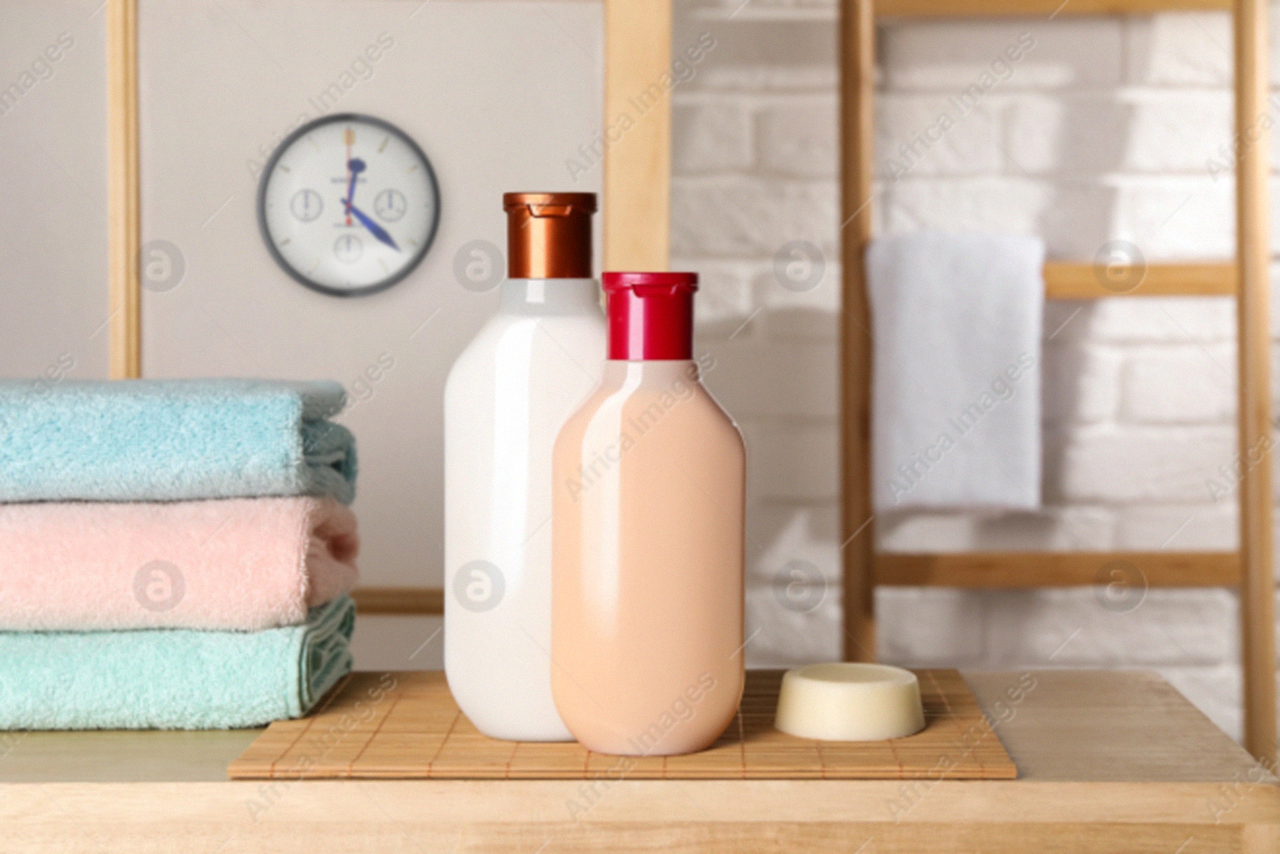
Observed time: 12:22
